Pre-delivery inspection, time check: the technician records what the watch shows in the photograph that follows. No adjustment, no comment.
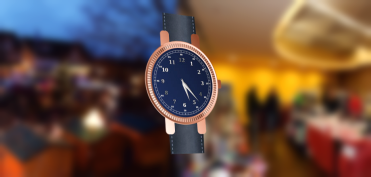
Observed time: 5:23
